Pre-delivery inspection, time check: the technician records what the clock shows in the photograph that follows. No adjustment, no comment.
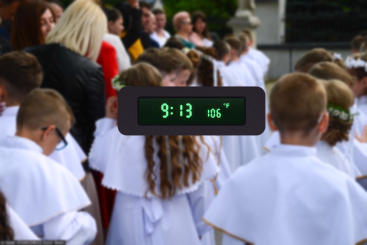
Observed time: 9:13
